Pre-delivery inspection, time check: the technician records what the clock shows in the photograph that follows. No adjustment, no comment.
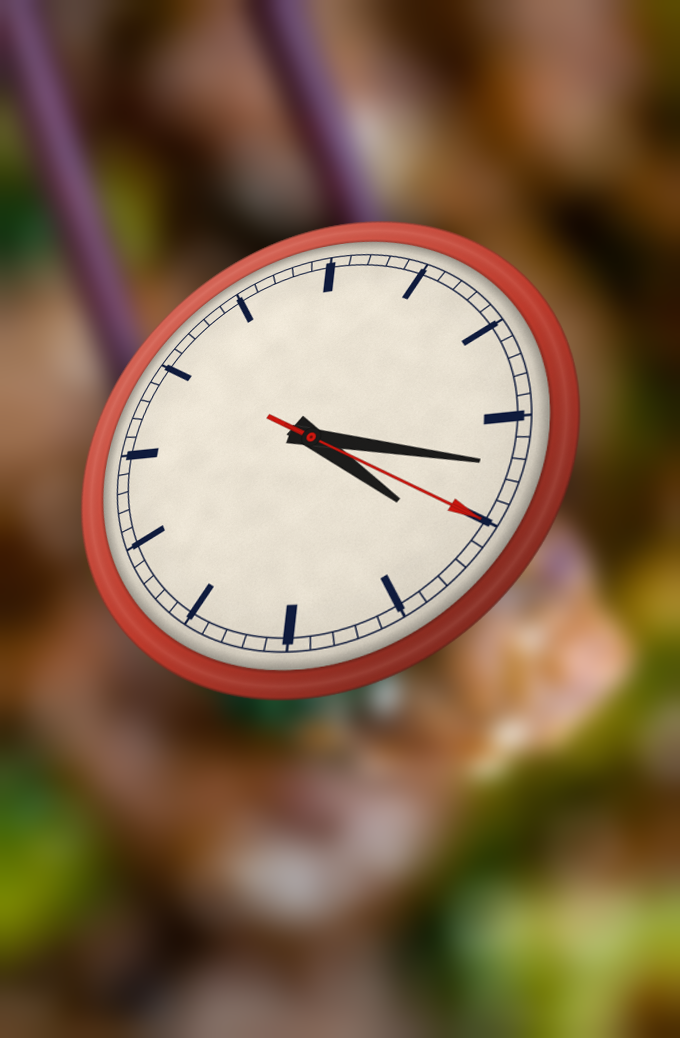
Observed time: 4:17:20
